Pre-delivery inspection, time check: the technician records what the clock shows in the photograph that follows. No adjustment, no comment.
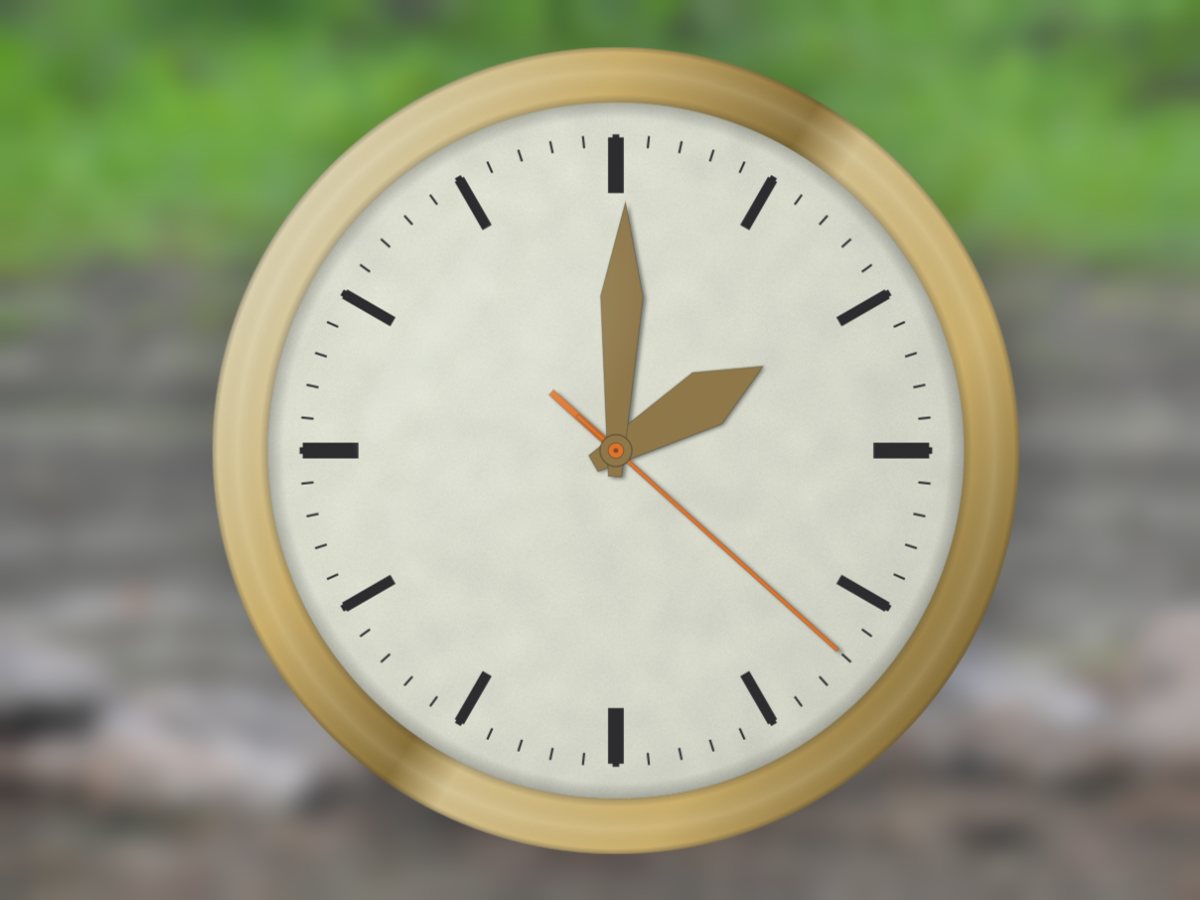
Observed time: 2:00:22
